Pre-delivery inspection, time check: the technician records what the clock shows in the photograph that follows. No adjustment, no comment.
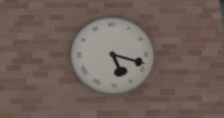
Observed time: 5:18
